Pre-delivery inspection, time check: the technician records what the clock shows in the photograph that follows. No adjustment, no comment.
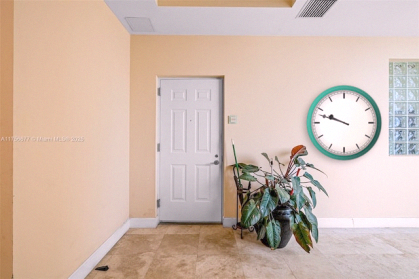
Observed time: 9:48
